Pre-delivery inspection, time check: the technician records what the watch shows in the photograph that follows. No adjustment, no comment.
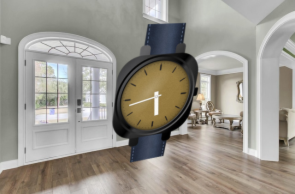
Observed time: 5:43
